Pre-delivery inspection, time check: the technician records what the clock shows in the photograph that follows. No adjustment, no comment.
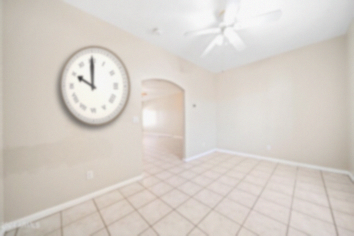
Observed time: 10:00
